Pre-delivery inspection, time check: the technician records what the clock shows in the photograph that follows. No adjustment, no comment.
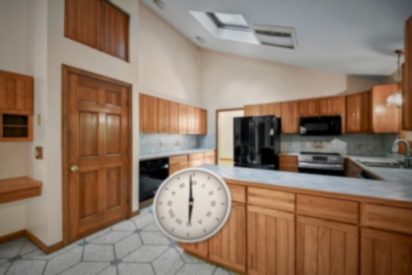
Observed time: 5:59
